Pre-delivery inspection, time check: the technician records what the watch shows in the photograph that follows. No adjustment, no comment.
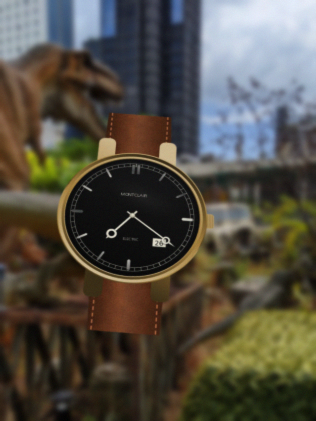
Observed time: 7:21
